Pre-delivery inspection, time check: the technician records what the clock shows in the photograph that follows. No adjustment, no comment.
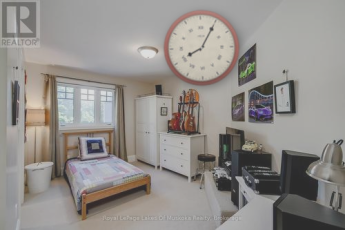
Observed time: 8:05
